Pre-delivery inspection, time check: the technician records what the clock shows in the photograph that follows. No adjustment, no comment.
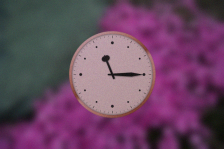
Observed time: 11:15
